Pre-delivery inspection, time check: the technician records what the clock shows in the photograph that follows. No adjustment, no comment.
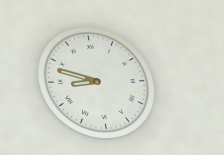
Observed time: 8:48
